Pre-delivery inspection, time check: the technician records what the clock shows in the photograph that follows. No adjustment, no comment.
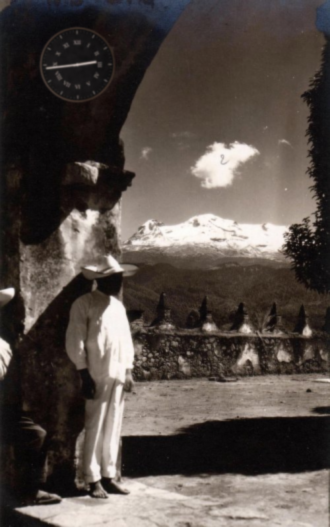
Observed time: 2:44
